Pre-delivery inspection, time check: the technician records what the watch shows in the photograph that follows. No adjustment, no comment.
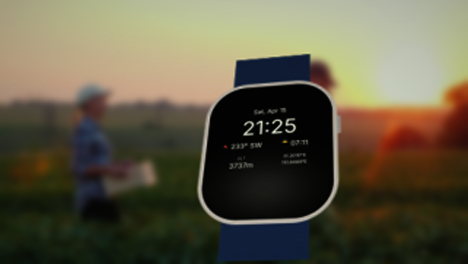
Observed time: 21:25
